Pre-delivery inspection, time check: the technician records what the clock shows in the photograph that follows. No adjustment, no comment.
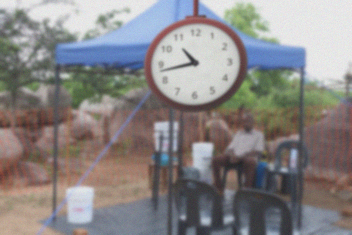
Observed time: 10:43
